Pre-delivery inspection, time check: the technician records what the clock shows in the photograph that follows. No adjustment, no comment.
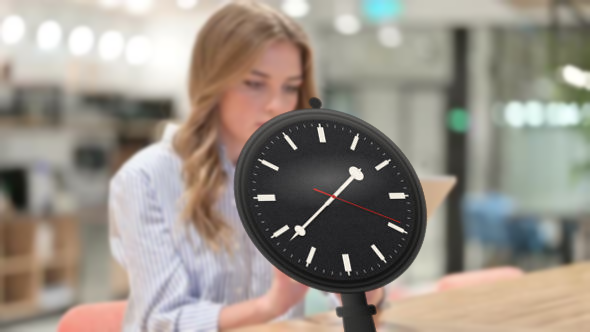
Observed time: 1:38:19
